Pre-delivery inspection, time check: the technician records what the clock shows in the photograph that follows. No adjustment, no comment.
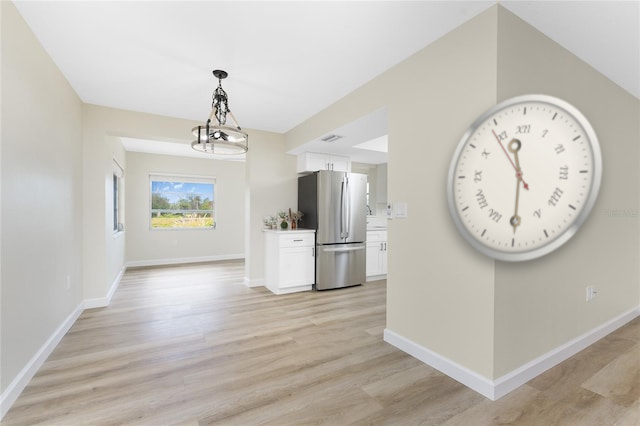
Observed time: 11:29:54
